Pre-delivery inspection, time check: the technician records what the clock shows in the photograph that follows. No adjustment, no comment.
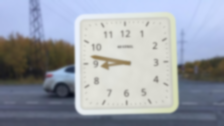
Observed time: 8:47
